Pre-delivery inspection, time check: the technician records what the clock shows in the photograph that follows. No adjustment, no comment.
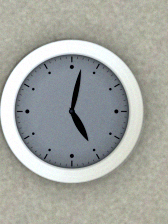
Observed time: 5:02
